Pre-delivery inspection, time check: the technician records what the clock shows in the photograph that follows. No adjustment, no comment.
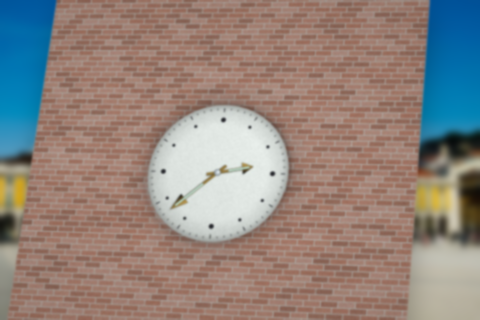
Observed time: 2:38
